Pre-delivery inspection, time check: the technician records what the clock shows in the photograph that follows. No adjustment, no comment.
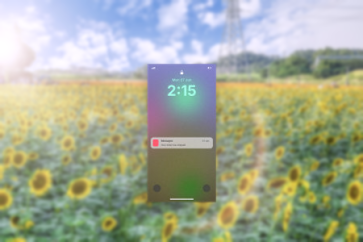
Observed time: 2:15
